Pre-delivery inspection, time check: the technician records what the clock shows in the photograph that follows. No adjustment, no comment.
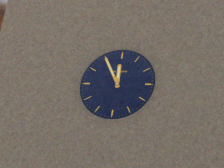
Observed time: 11:55
